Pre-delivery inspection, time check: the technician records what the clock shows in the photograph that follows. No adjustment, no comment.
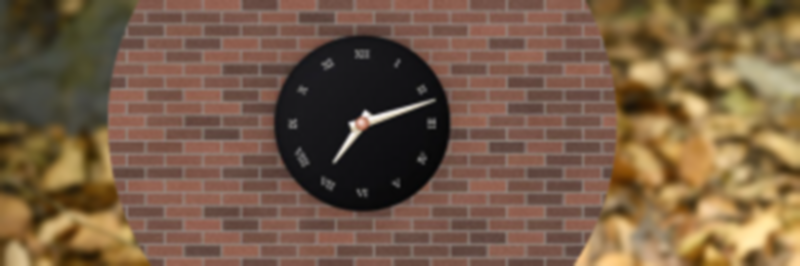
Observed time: 7:12
